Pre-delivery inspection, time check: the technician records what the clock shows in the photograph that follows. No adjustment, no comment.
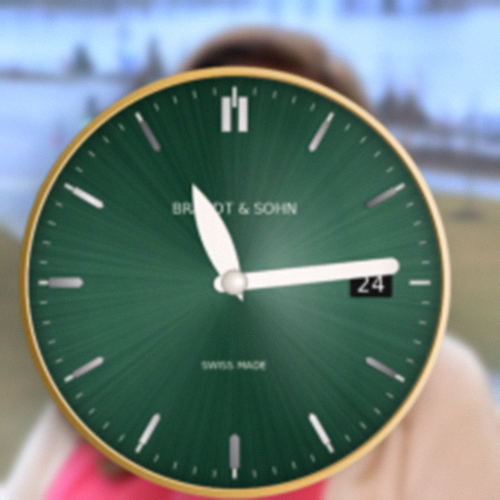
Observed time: 11:14
